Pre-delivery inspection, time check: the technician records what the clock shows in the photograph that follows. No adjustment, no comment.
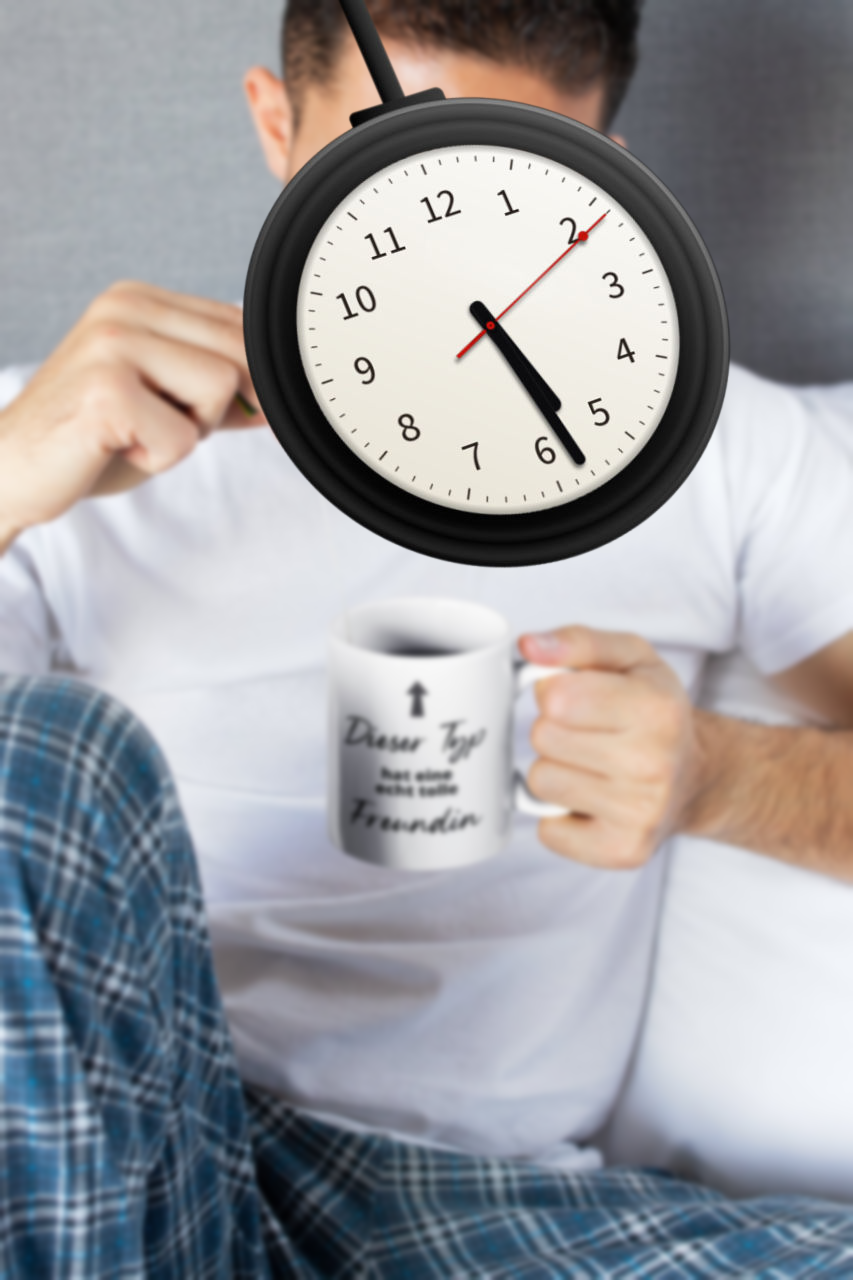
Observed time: 5:28:11
